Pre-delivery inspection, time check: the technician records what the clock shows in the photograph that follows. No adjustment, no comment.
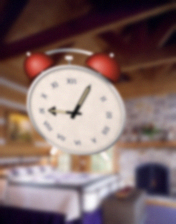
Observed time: 9:05
